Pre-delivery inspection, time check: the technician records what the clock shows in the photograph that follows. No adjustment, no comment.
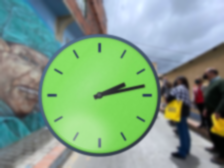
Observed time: 2:13
